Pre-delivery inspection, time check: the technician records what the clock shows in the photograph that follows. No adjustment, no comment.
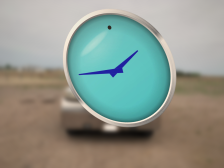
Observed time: 1:44
